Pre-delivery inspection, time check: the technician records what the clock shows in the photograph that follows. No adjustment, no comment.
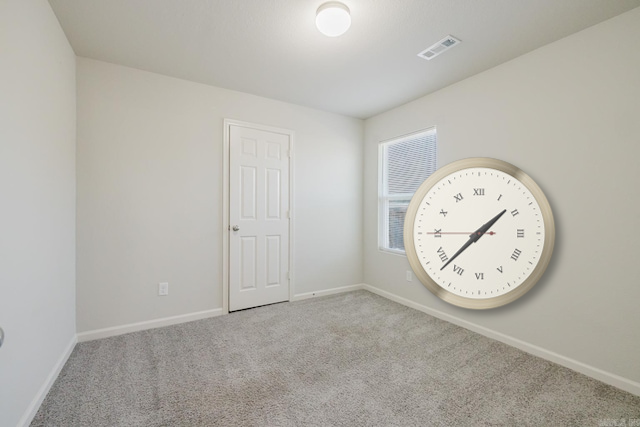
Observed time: 1:37:45
